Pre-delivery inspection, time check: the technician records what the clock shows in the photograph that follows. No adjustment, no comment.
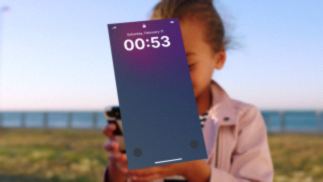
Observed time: 0:53
